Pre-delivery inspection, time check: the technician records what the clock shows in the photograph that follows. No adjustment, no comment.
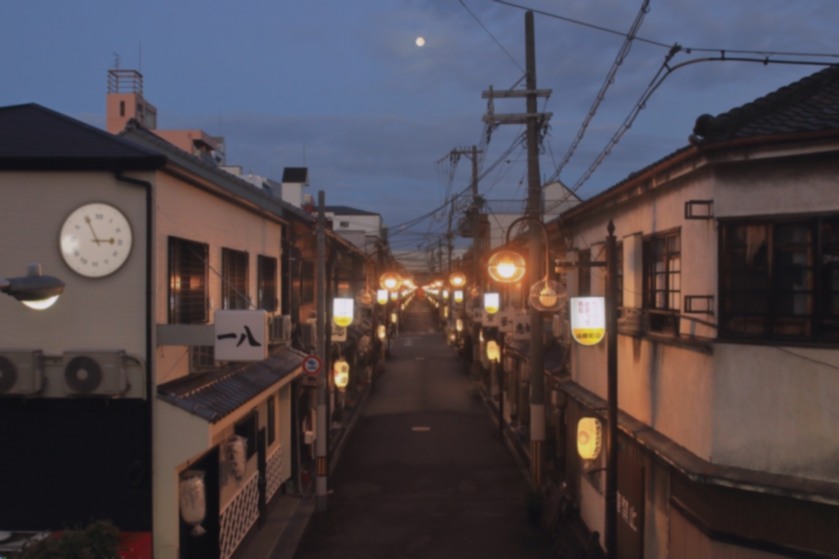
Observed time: 2:55
